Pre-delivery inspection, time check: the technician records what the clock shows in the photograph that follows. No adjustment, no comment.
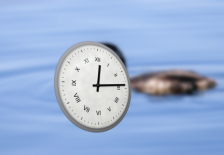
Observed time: 12:14
